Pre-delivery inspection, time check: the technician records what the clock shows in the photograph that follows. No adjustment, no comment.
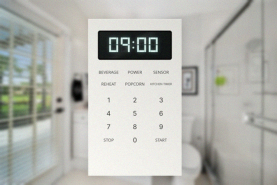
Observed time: 9:00
